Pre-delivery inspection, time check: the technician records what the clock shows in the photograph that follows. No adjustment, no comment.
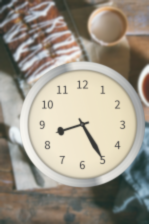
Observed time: 8:25
